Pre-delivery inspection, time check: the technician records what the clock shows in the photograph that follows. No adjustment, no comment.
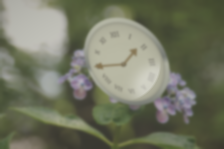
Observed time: 1:45
